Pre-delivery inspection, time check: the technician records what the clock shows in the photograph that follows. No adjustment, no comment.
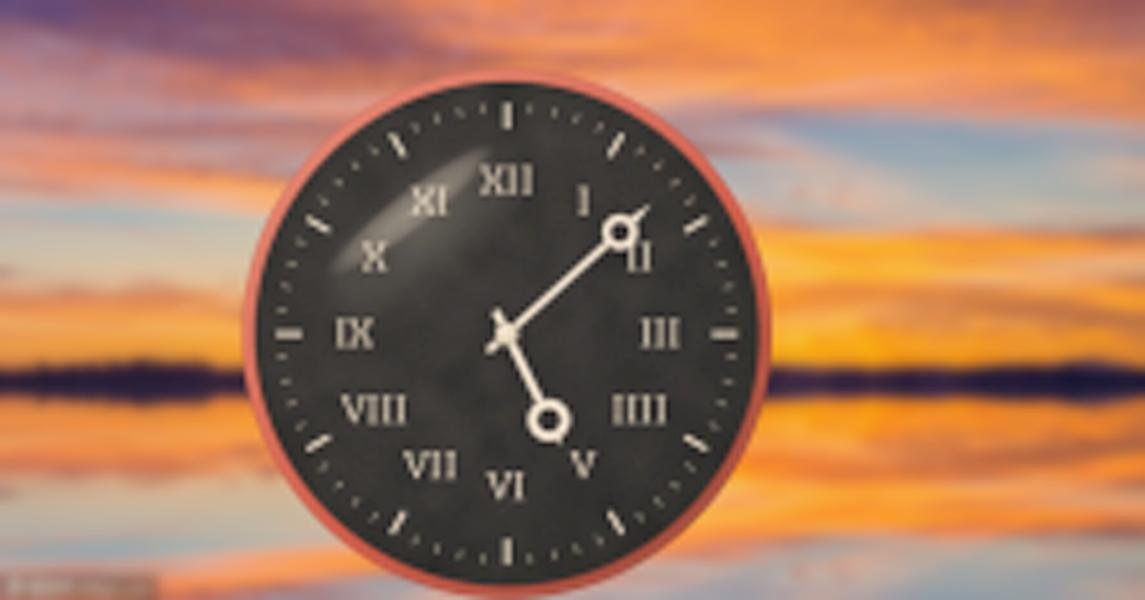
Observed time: 5:08
